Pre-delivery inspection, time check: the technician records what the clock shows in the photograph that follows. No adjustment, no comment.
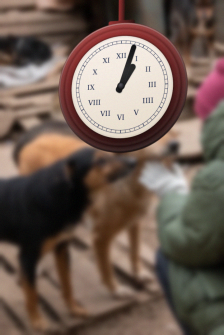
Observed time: 1:03
